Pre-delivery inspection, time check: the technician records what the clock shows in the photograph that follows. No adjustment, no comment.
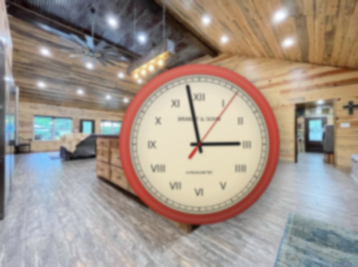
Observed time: 2:58:06
